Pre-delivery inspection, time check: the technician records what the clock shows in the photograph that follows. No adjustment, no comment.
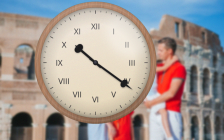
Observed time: 10:21
